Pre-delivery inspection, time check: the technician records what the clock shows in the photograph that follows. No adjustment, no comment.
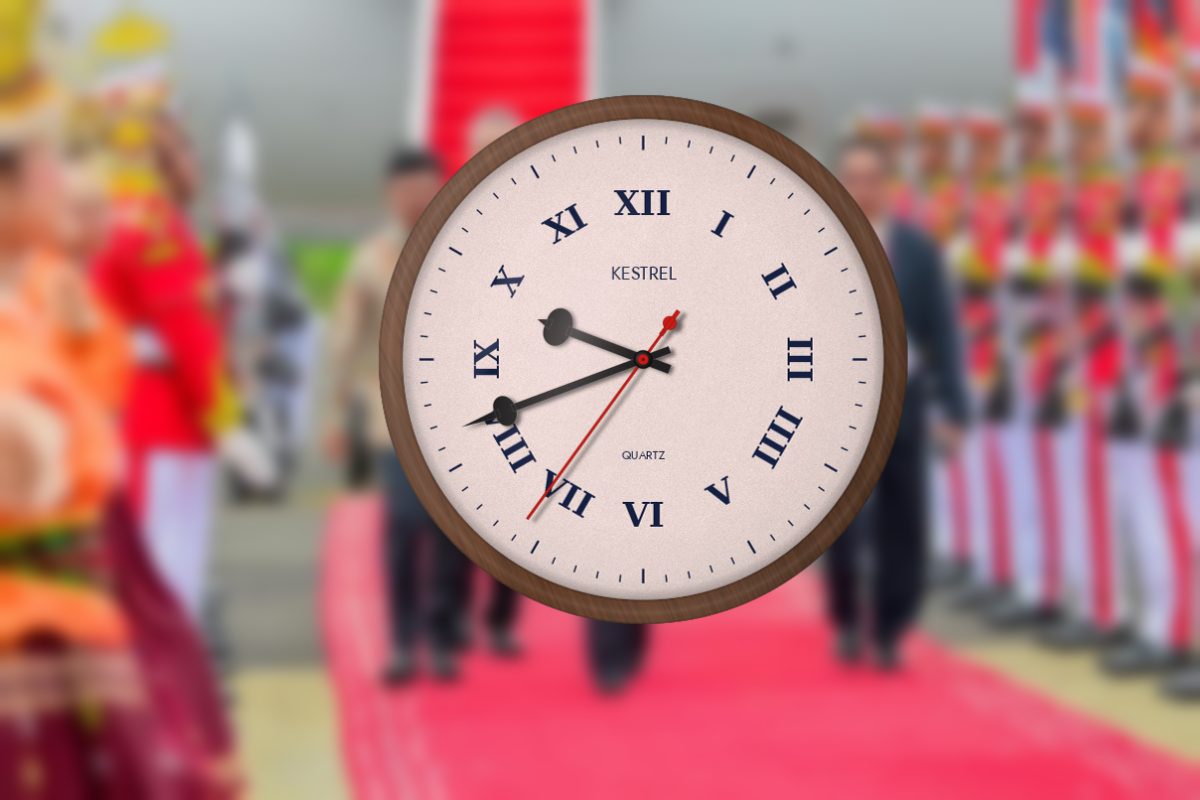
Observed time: 9:41:36
